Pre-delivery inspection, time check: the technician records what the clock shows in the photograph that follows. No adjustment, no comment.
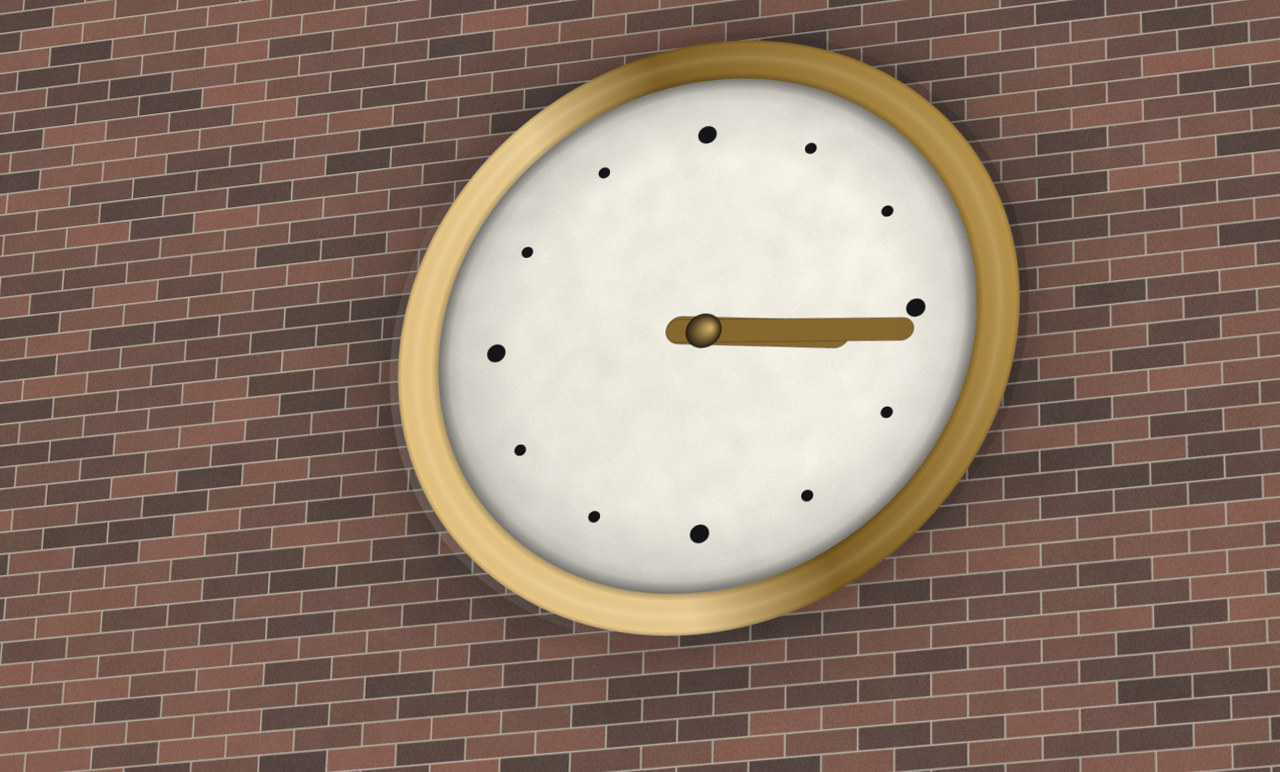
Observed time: 3:16
